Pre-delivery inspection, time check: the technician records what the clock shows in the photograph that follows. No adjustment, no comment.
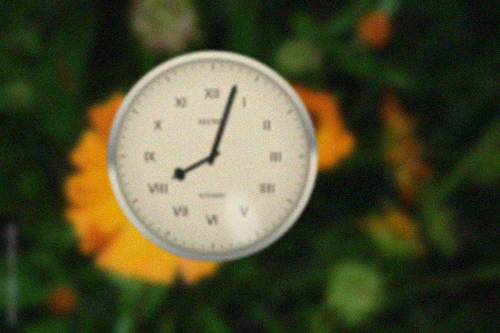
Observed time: 8:03
